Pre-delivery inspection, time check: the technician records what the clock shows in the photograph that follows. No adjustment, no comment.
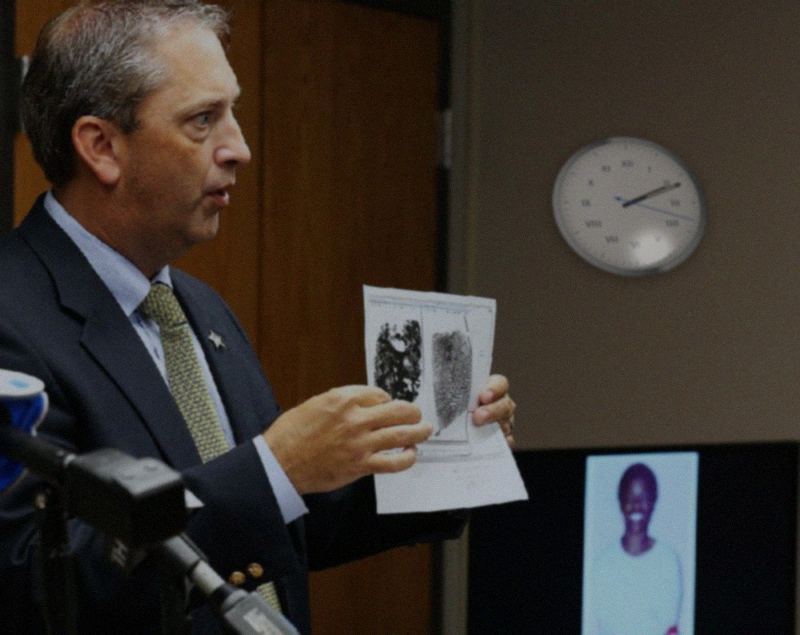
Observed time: 2:11:18
